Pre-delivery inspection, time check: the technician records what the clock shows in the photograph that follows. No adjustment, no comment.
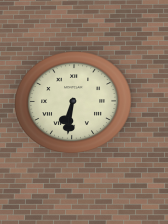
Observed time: 6:31
